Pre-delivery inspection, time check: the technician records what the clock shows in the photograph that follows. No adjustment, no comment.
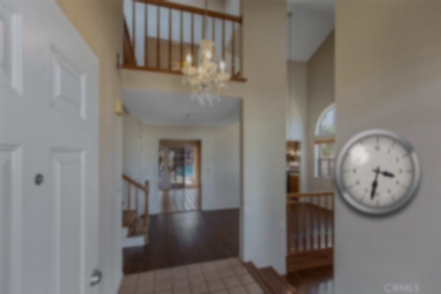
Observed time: 3:32
